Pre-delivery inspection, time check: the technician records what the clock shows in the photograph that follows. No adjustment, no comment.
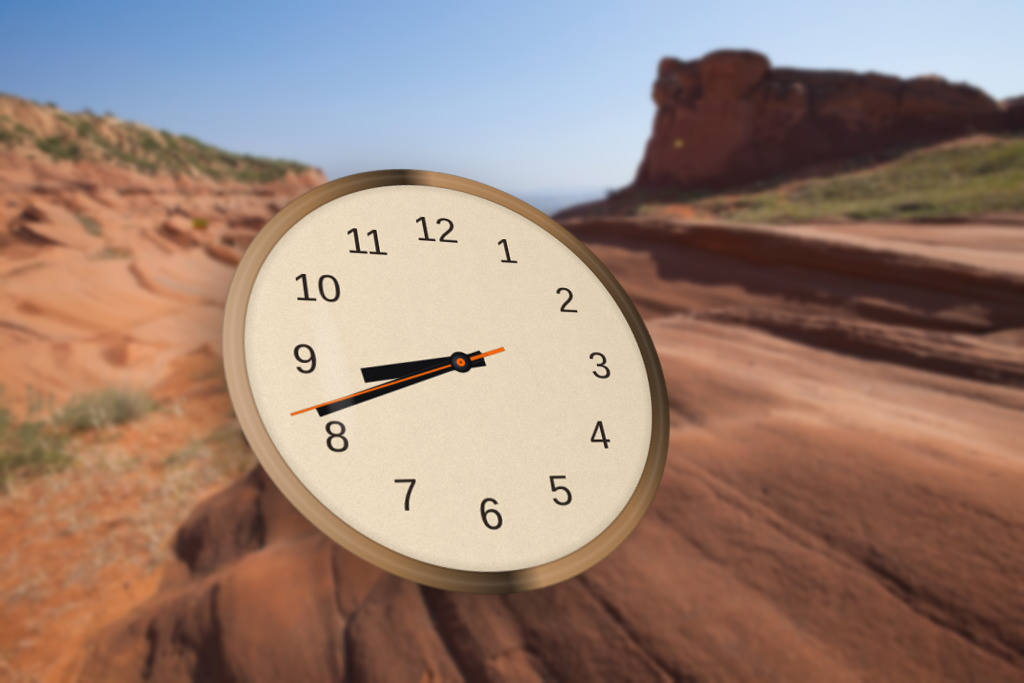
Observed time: 8:41:42
